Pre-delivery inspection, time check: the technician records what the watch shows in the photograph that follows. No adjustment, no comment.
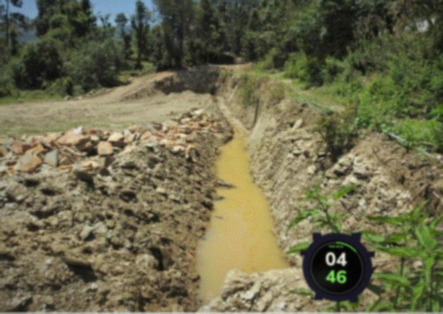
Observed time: 4:46
